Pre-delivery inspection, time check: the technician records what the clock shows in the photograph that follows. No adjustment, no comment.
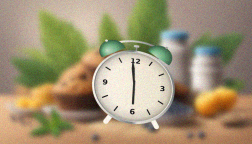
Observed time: 5:59
